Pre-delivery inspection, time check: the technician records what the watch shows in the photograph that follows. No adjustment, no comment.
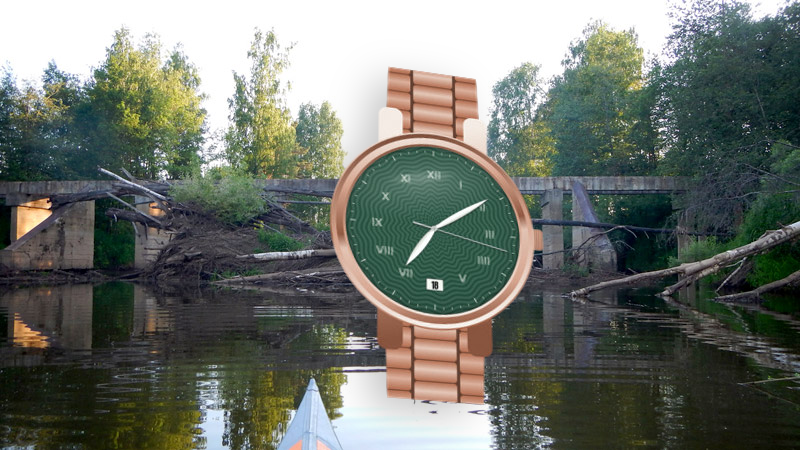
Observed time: 7:09:17
